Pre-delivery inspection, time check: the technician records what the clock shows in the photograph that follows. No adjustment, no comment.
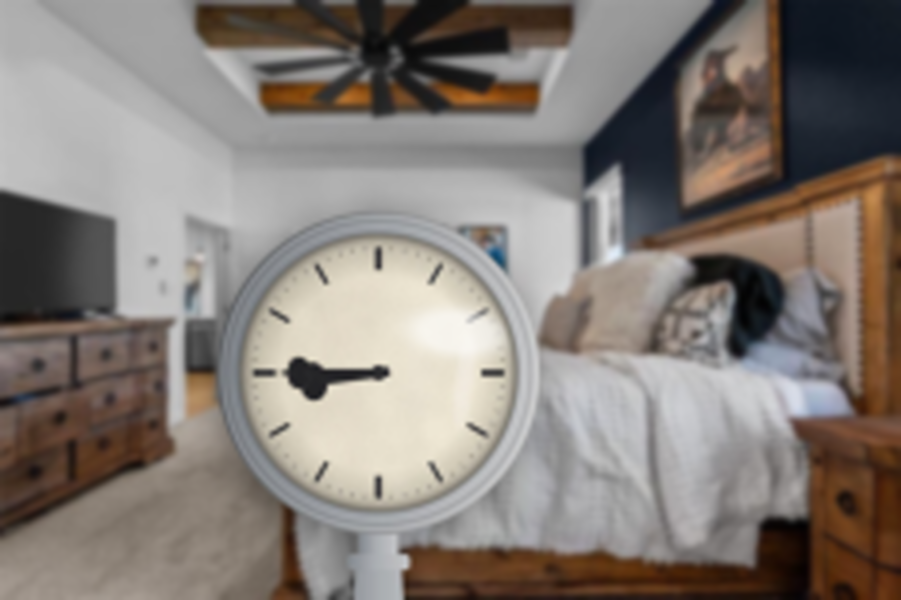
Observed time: 8:45
